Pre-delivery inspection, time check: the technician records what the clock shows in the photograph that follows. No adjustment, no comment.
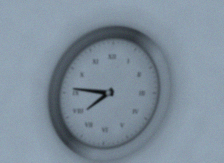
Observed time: 7:46
